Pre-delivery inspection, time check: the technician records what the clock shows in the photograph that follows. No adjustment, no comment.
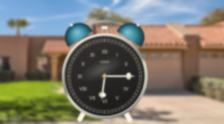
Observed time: 6:15
